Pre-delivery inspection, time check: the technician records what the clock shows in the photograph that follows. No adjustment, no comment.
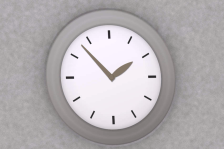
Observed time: 1:53
